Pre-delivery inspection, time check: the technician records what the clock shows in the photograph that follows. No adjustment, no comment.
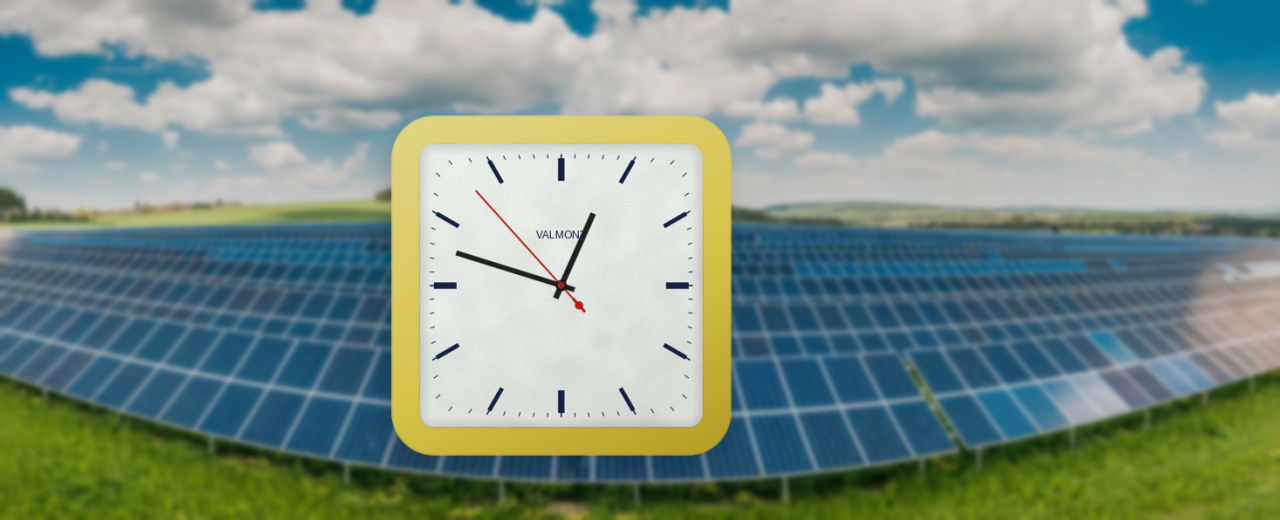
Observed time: 12:47:53
